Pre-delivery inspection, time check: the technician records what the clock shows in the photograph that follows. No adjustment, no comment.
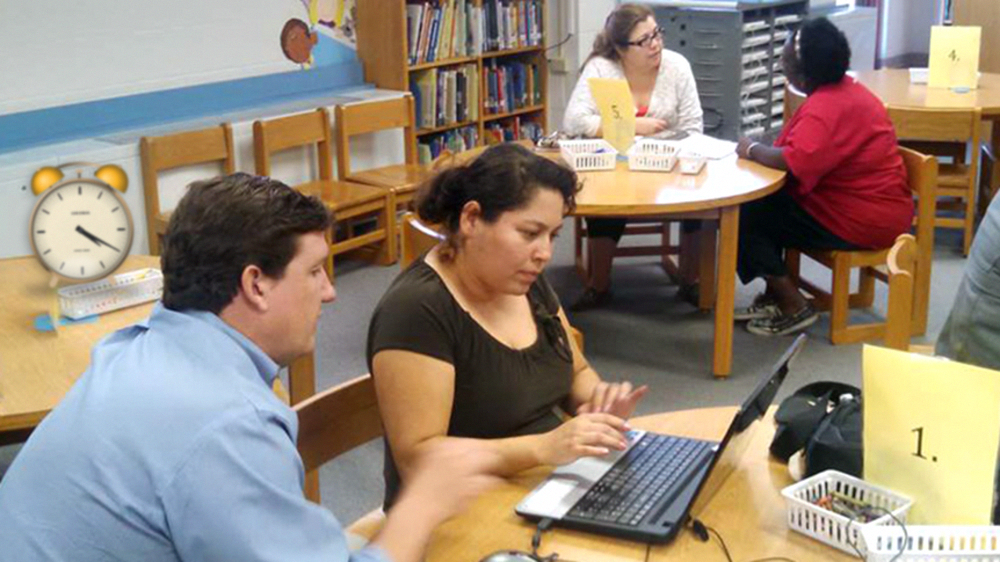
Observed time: 4:20
